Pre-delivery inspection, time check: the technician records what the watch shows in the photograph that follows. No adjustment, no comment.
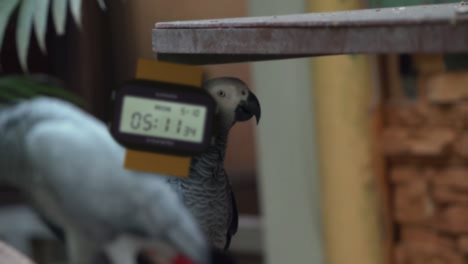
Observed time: 5:11
